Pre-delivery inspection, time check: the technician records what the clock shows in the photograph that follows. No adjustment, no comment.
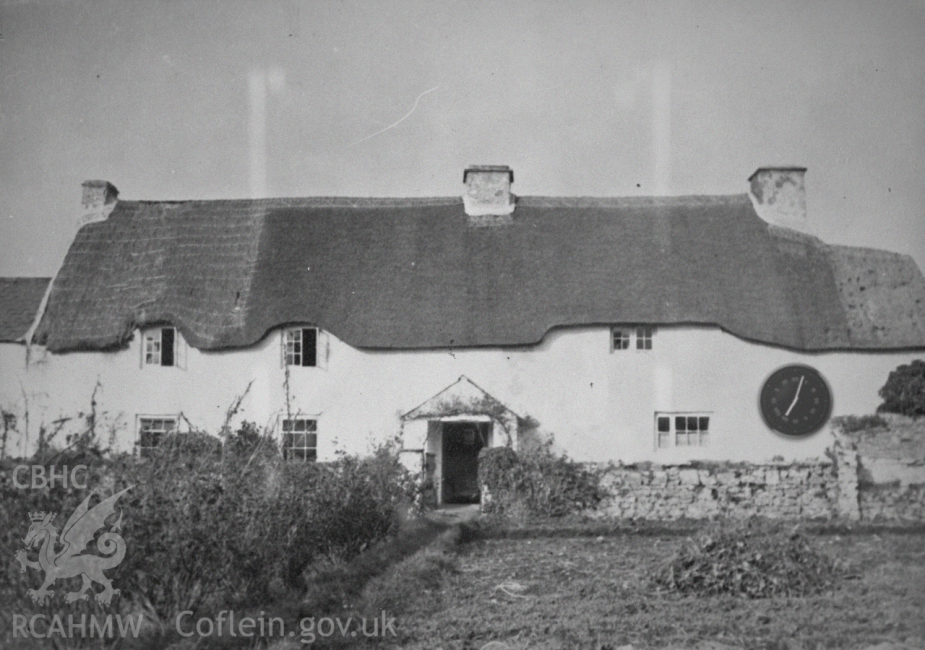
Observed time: 7:03
